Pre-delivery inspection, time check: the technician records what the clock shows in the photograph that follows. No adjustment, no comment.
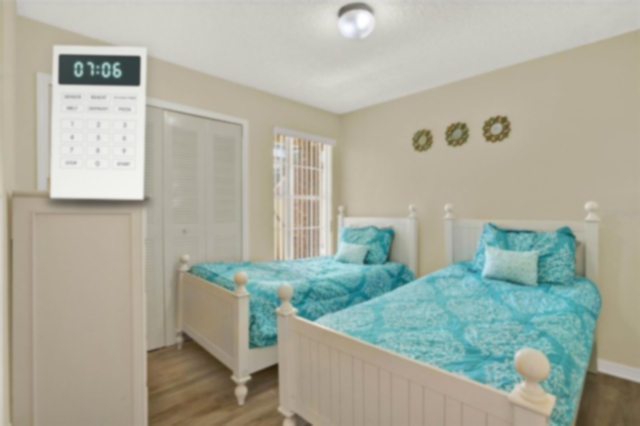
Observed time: 7:06
